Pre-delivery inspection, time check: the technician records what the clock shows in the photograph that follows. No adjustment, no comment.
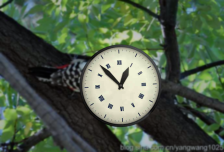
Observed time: 12:53
